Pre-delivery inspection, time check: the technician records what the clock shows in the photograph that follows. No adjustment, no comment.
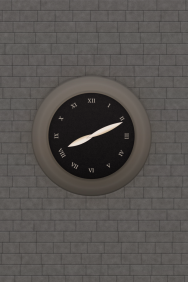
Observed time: 8:11
